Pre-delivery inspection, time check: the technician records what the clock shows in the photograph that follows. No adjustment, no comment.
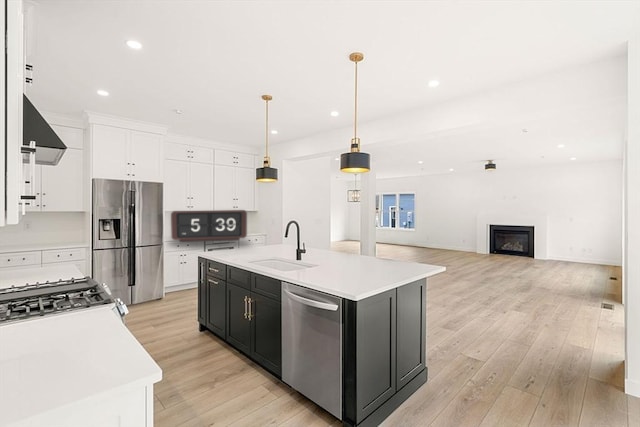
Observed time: 5:39
